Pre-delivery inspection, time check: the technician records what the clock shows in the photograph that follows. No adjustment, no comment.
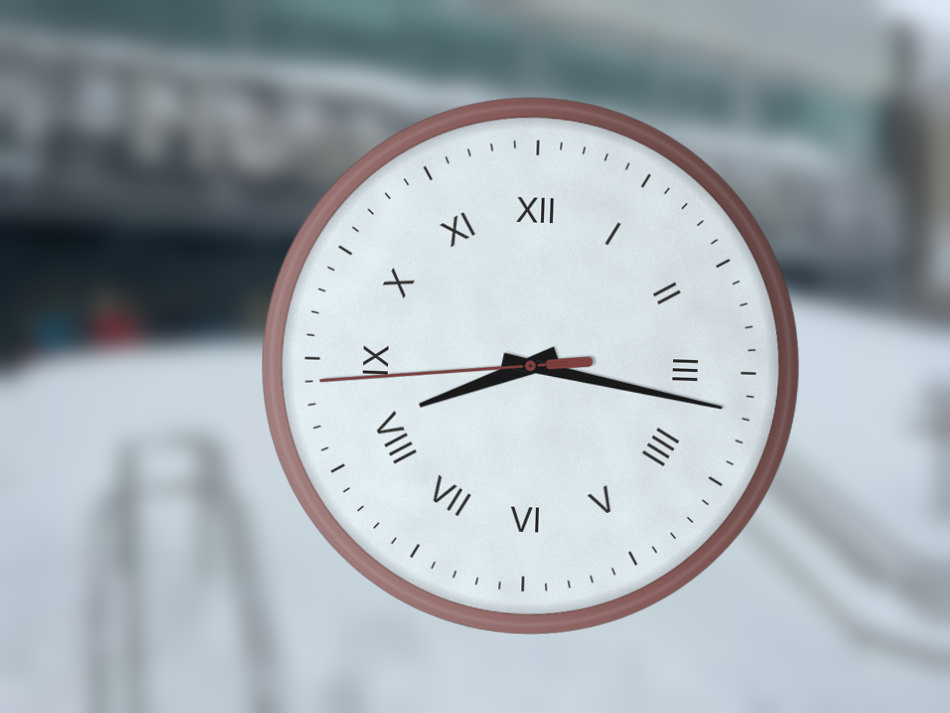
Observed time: 8:16:44
